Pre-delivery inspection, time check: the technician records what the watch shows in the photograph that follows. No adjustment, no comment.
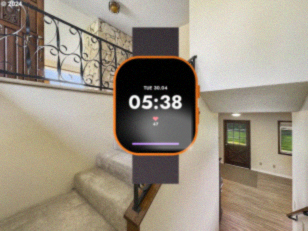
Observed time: 5:38
